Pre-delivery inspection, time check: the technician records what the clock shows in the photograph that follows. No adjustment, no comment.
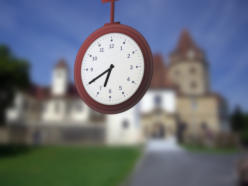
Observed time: 6:40
